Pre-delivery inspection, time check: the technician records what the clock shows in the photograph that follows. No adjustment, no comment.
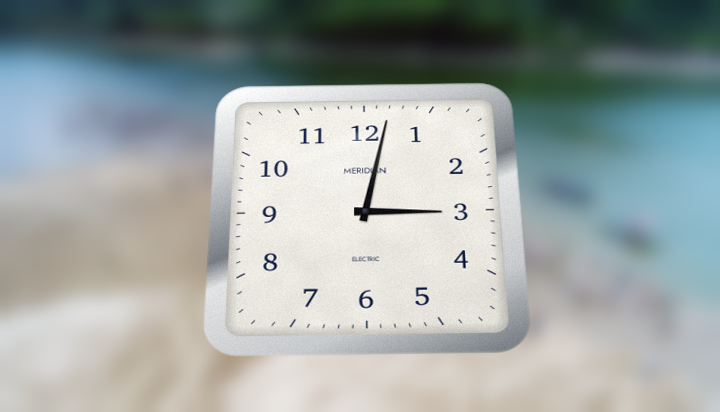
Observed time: 3:02
